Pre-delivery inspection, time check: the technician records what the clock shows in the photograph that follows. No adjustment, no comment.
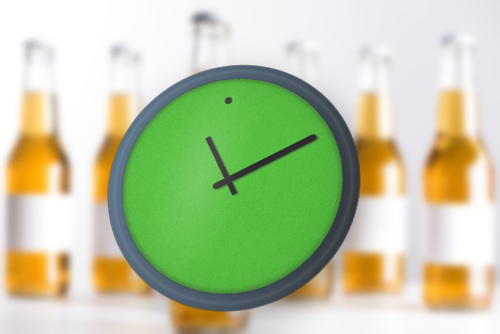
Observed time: 11:11
